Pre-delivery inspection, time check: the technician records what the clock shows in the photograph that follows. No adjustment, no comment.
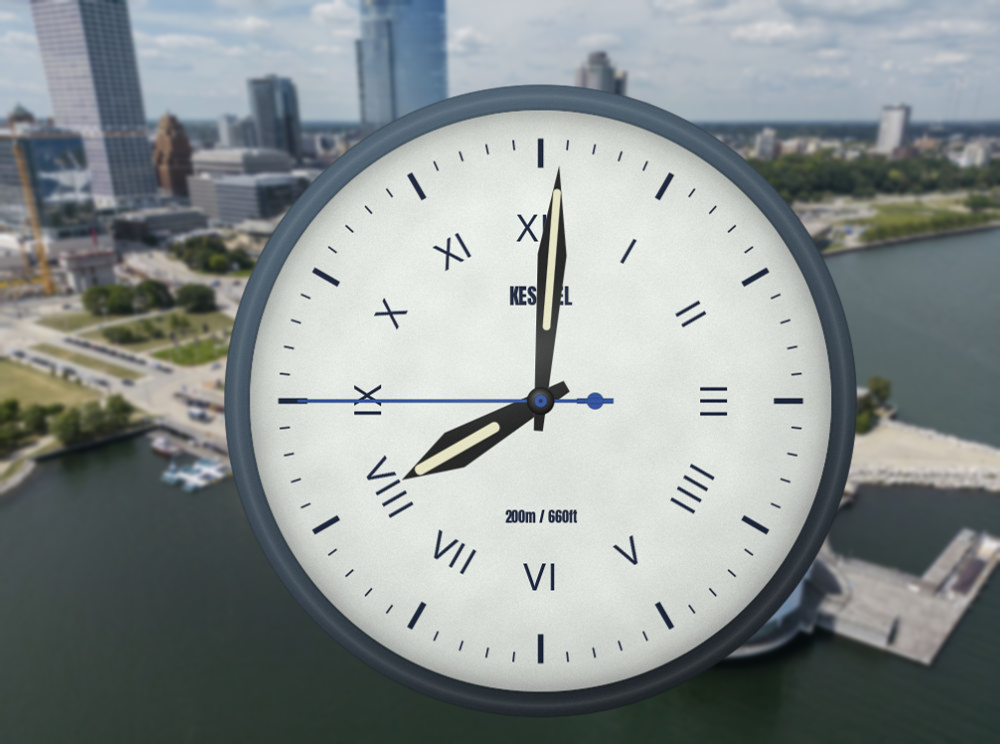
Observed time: 8:00:45
